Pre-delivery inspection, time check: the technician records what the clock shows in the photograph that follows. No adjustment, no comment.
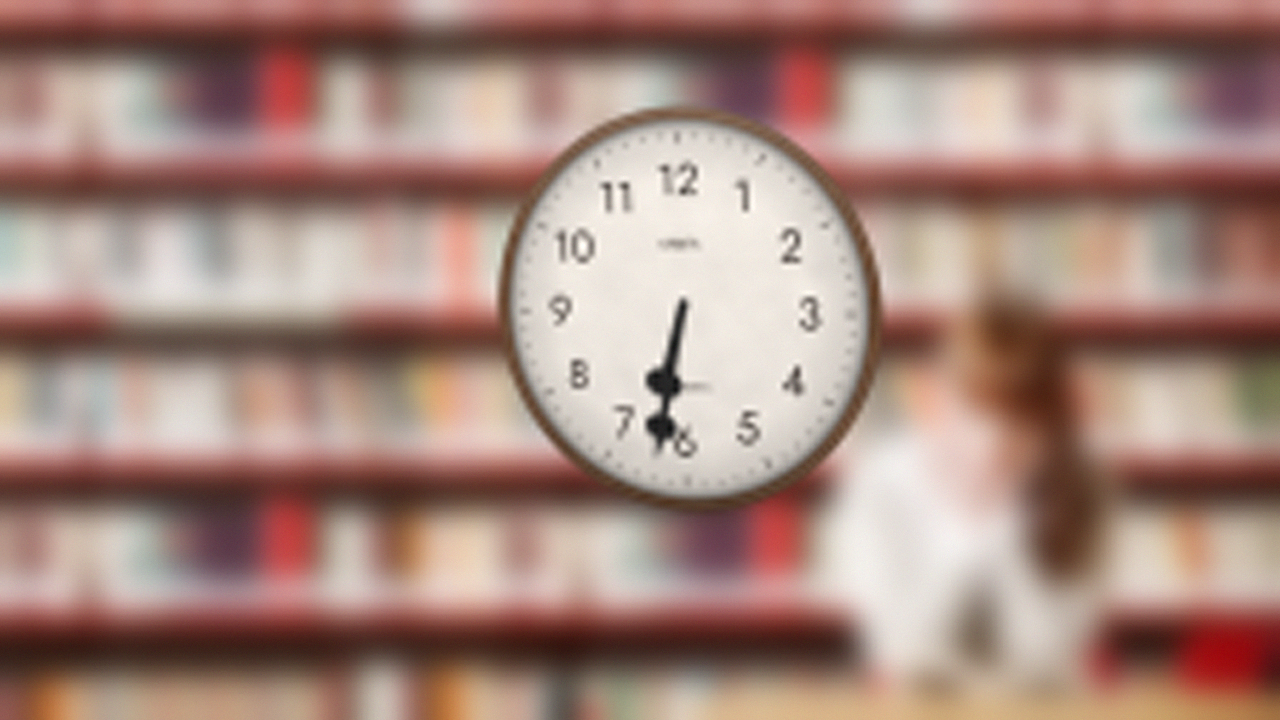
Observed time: 6:32
